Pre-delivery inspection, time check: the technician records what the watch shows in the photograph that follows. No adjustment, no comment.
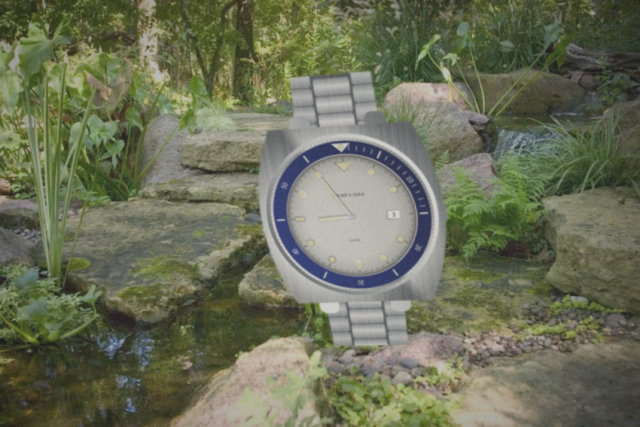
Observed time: 8:55
